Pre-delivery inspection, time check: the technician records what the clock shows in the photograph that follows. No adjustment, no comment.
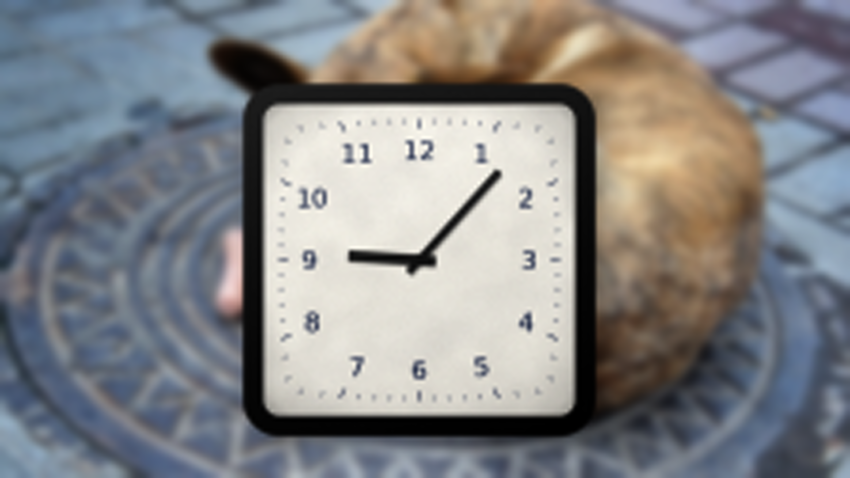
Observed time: 9:07
